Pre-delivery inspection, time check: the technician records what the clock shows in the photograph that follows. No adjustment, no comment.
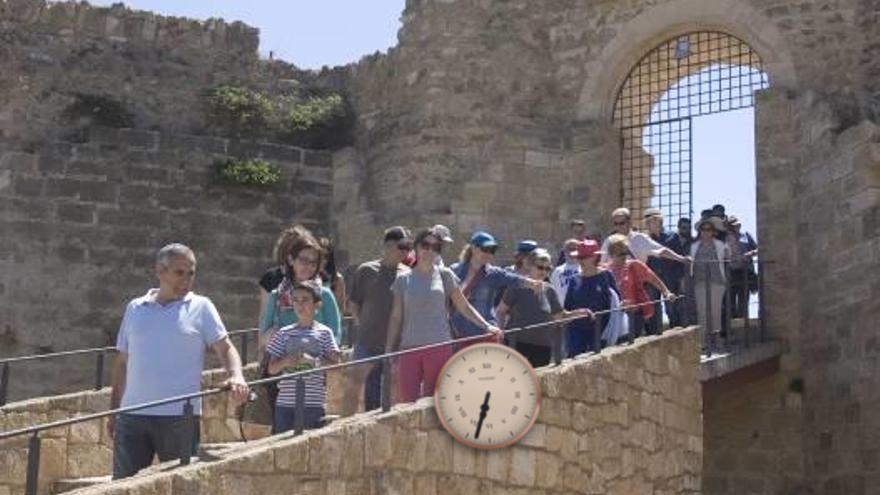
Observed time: 6:33
